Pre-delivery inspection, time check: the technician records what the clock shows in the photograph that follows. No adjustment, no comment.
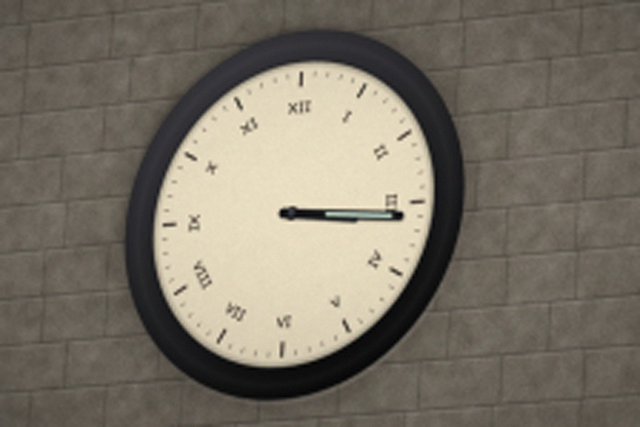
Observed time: 3:16
